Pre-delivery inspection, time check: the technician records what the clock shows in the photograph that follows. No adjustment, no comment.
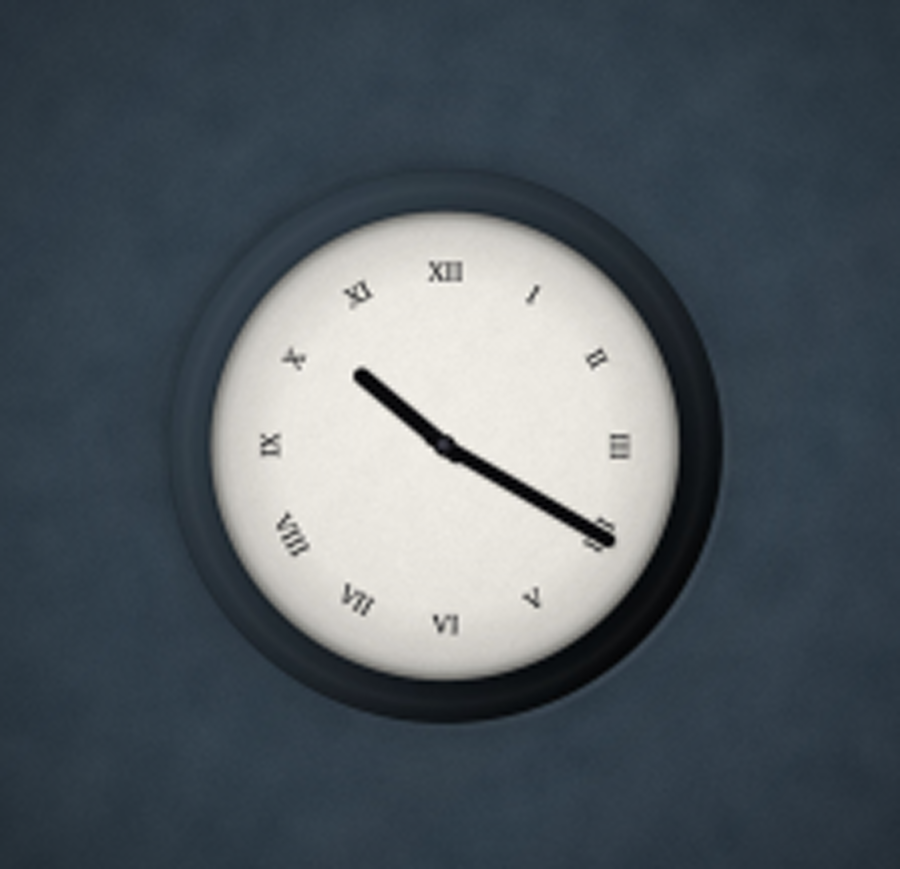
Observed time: 10:20
